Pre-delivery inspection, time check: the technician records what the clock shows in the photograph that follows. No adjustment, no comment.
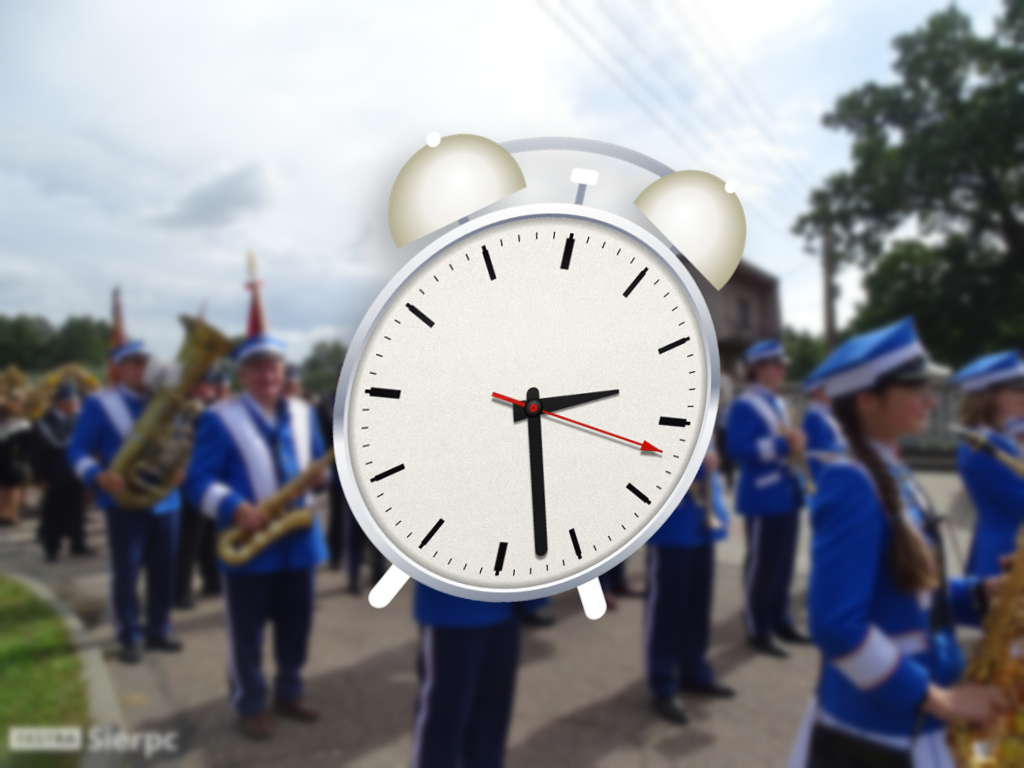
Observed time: 2:27:17
